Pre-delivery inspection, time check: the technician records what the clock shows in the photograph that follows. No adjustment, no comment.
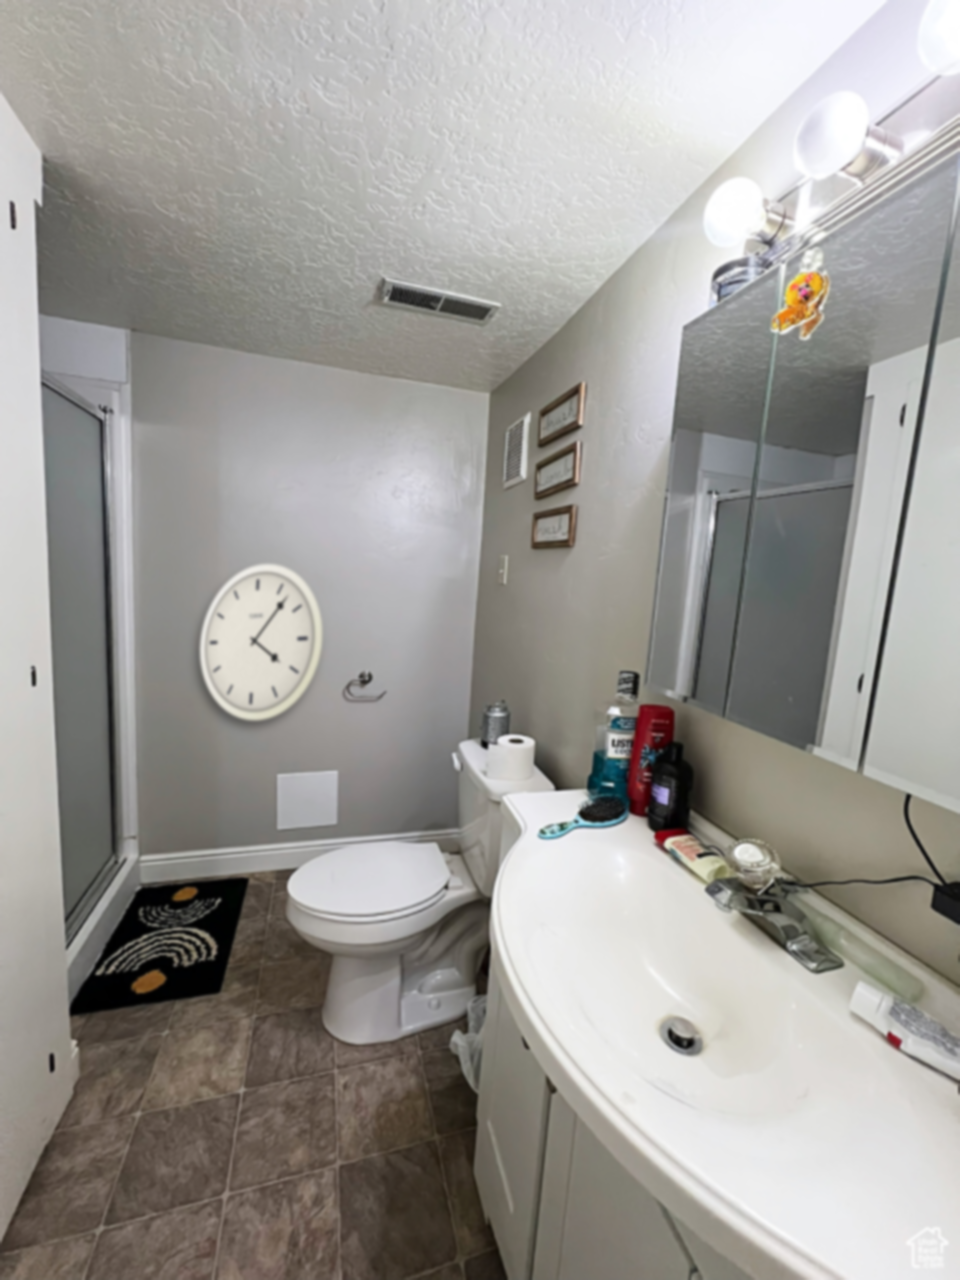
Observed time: 4:07
